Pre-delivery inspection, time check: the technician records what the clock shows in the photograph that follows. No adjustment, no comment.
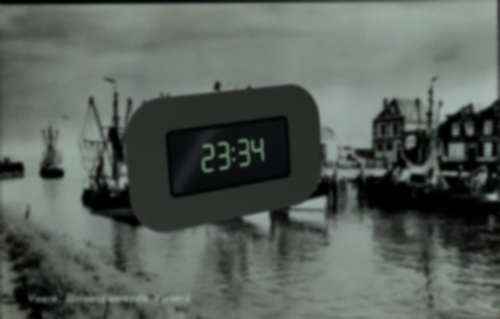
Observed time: 23:34
